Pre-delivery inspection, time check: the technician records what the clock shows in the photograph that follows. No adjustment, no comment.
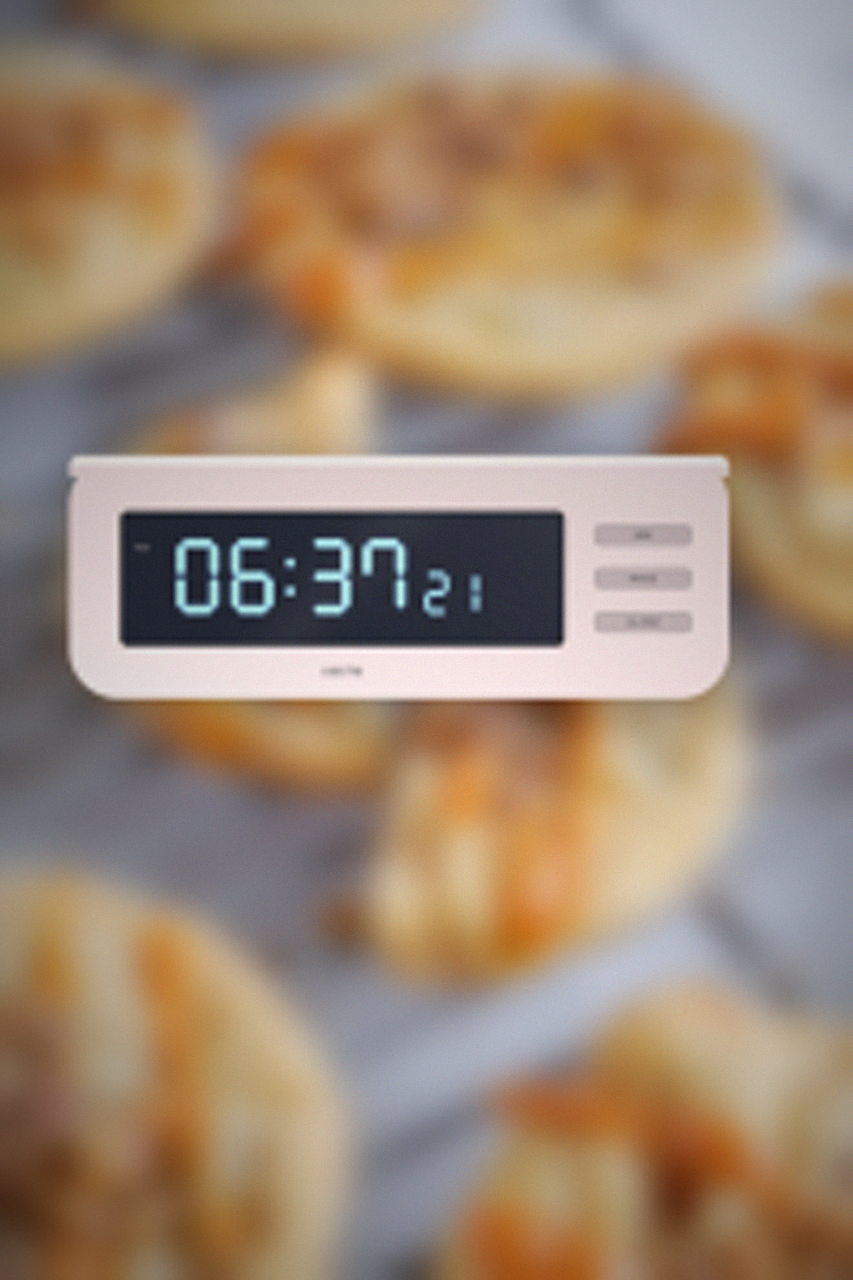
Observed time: 6:37:21
